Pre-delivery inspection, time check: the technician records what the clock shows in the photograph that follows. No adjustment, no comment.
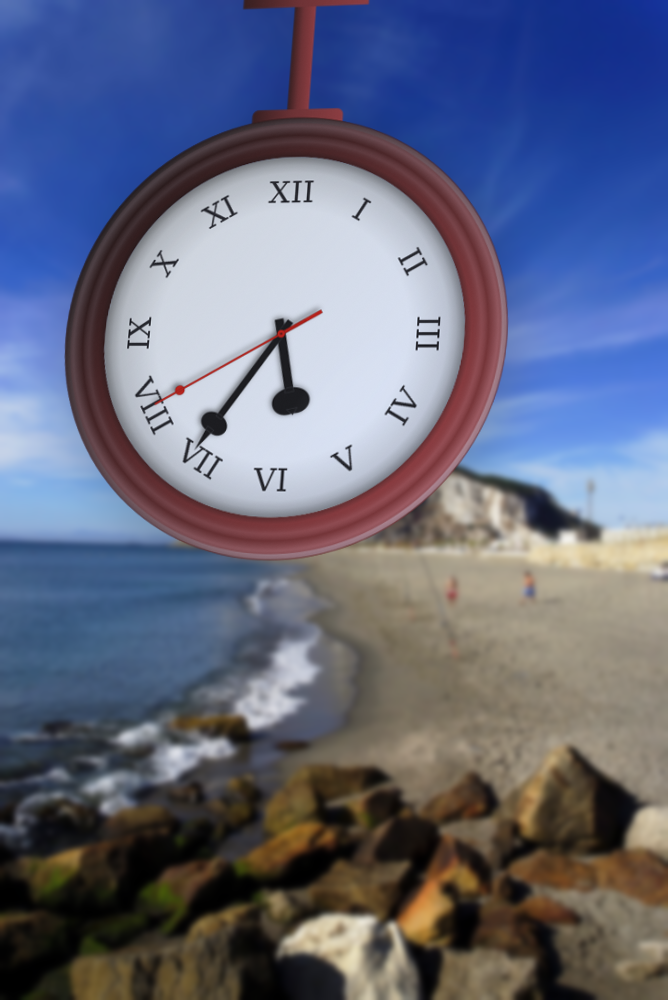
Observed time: 5:35:40
